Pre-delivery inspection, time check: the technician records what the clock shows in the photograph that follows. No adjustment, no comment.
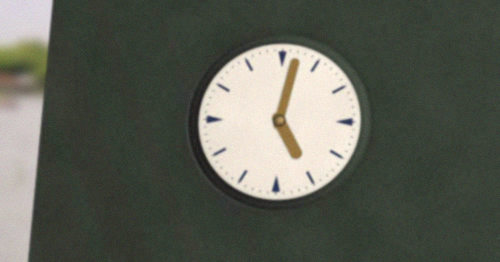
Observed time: 5:02
